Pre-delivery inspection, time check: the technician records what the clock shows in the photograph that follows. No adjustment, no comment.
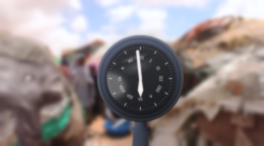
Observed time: 5:59
